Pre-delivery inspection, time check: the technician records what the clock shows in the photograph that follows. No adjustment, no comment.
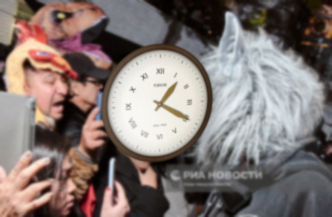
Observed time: 1:20
